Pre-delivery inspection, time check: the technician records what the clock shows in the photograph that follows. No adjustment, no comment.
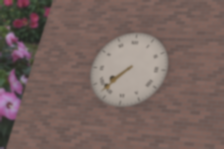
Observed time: 7:37
